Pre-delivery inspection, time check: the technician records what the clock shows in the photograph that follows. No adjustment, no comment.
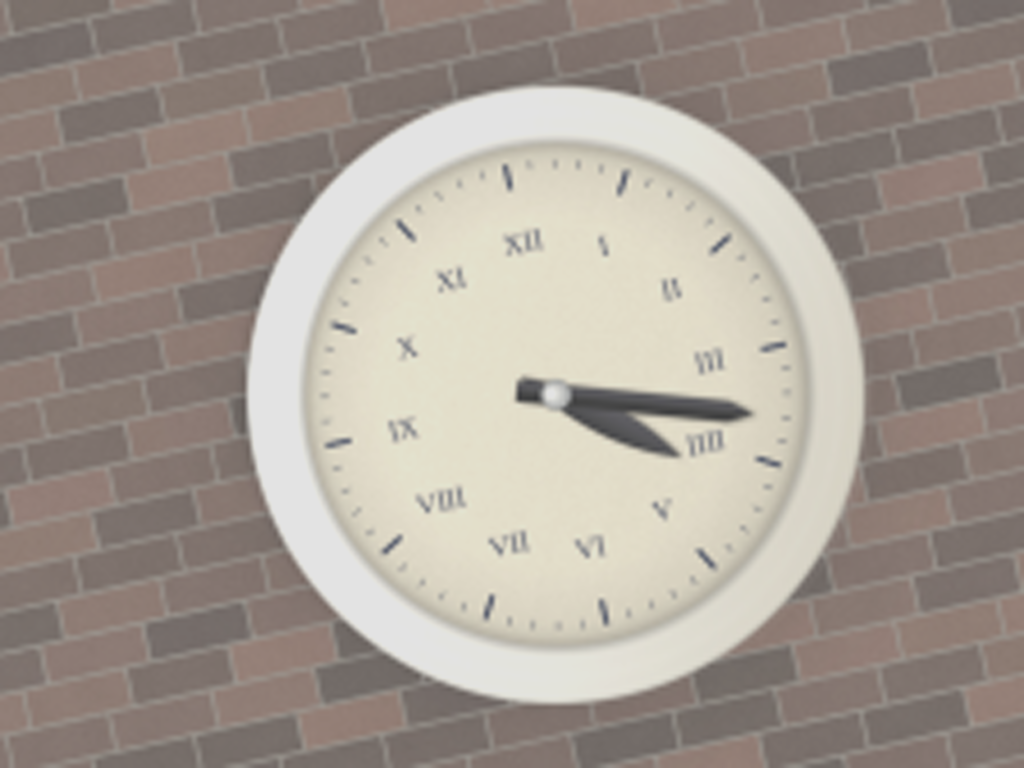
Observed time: 4:18
